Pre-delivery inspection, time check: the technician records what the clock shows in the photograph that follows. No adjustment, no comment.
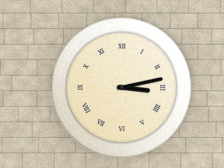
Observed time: 3:13
